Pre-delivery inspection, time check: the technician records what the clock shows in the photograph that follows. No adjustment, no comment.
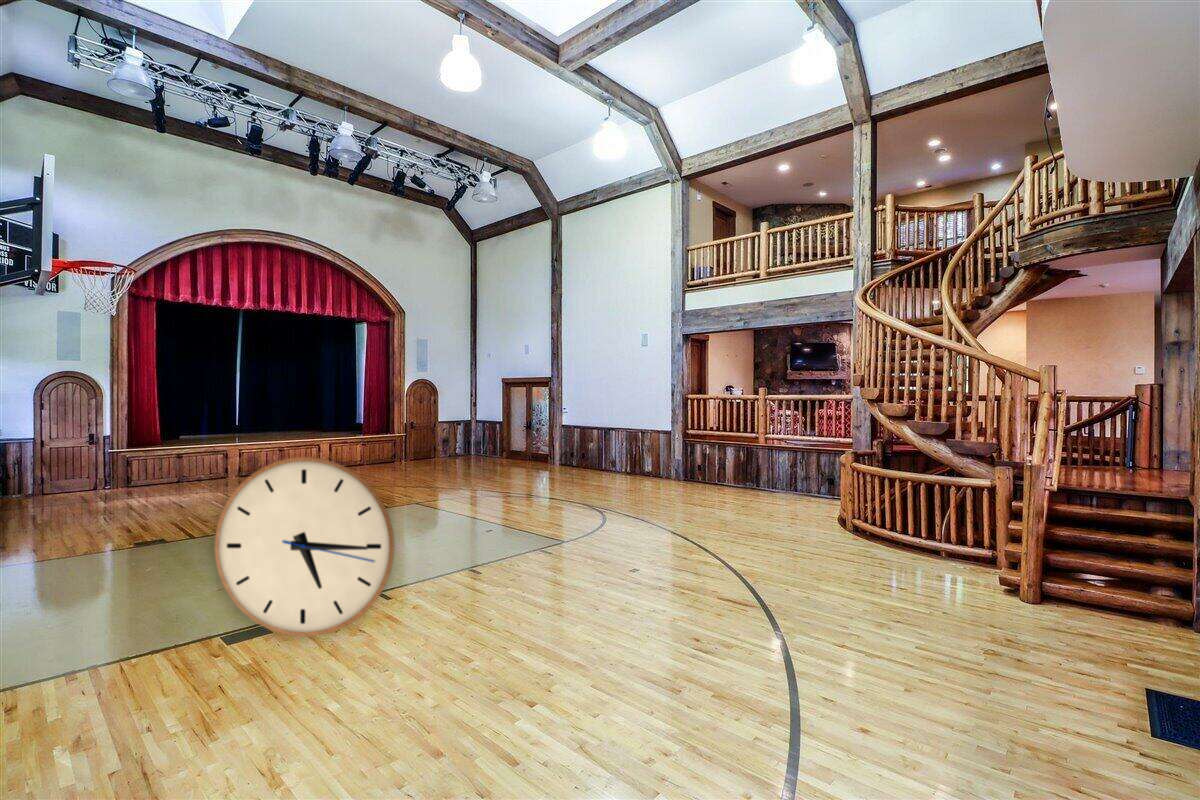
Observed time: 5:15:17
